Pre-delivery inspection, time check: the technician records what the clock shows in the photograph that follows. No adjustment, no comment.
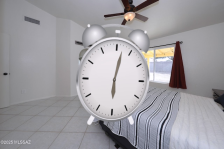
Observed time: 6:02
